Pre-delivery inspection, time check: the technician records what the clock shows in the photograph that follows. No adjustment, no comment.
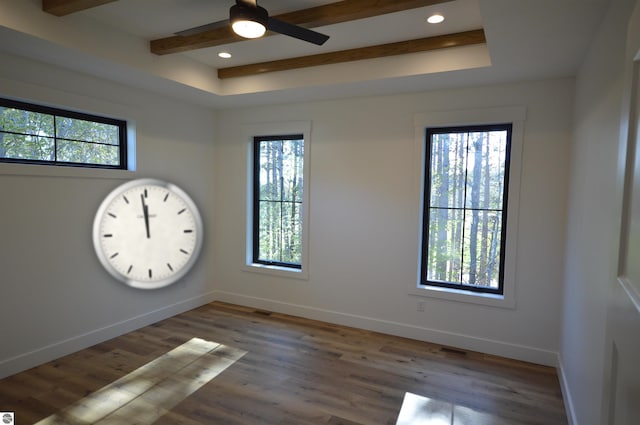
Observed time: 11:59
